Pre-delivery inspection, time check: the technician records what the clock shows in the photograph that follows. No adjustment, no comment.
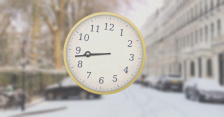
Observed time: 8:43
